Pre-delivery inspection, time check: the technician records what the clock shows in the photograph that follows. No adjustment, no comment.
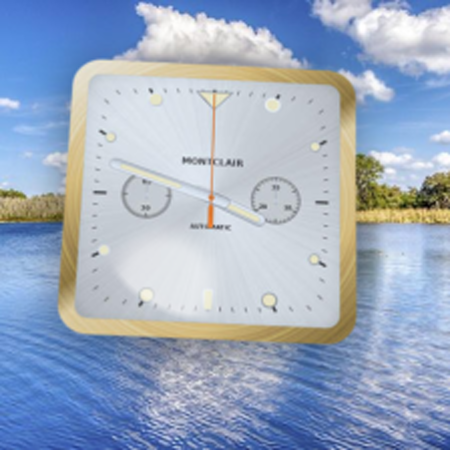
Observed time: 3:48
